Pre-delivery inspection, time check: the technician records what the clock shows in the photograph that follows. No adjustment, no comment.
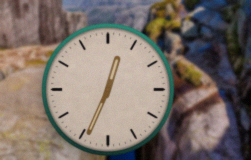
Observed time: 12:34
